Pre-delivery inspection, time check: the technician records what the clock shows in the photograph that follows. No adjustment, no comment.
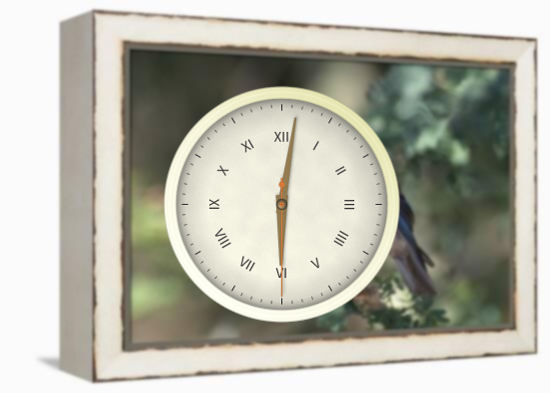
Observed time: 6:01:30
